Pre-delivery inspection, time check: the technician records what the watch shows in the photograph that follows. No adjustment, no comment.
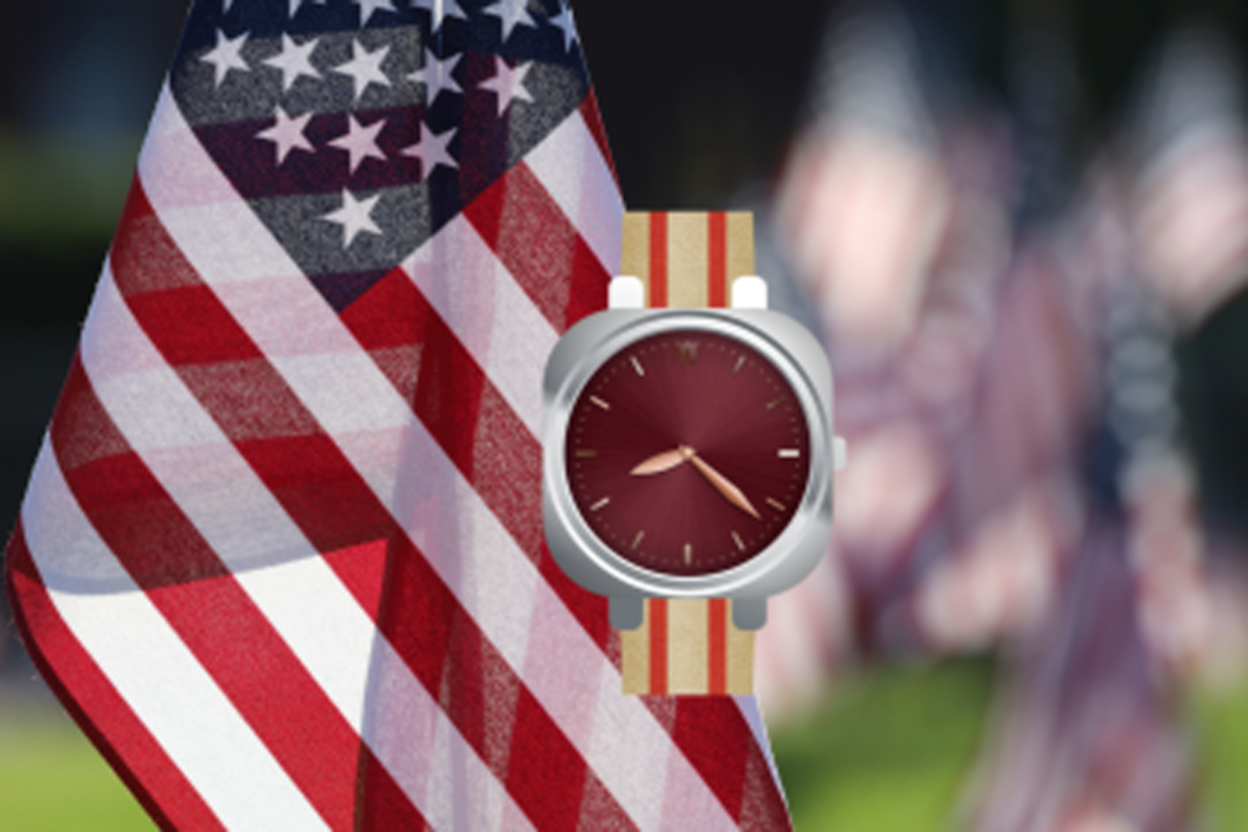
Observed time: 8:22
